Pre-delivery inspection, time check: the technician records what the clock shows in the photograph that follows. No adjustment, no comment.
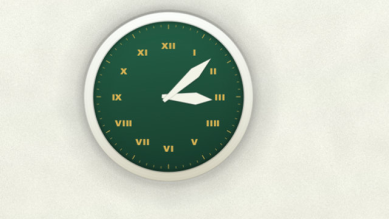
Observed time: 3:08
